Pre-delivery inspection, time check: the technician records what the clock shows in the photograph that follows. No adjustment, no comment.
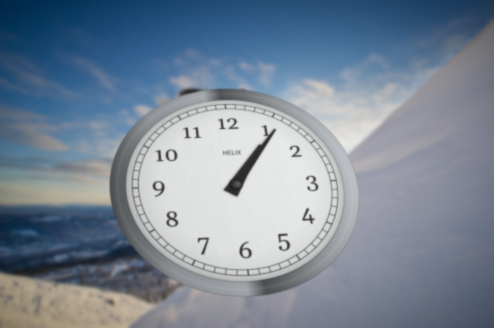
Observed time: 1:06
